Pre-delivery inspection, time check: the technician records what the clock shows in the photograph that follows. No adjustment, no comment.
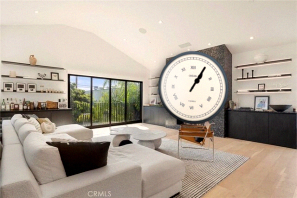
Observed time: 1:05
